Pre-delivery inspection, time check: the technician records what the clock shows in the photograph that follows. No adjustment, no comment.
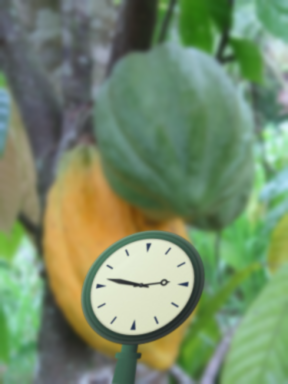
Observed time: 2:47
